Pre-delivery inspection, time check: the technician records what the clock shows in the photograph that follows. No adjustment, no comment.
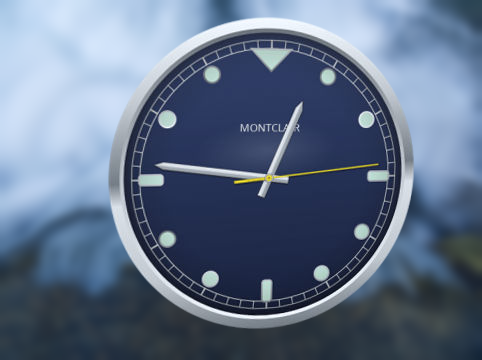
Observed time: 12:46:14
